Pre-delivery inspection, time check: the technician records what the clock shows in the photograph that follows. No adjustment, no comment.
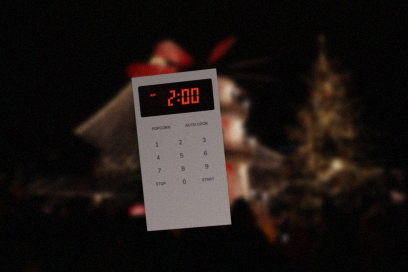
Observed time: 2:00
